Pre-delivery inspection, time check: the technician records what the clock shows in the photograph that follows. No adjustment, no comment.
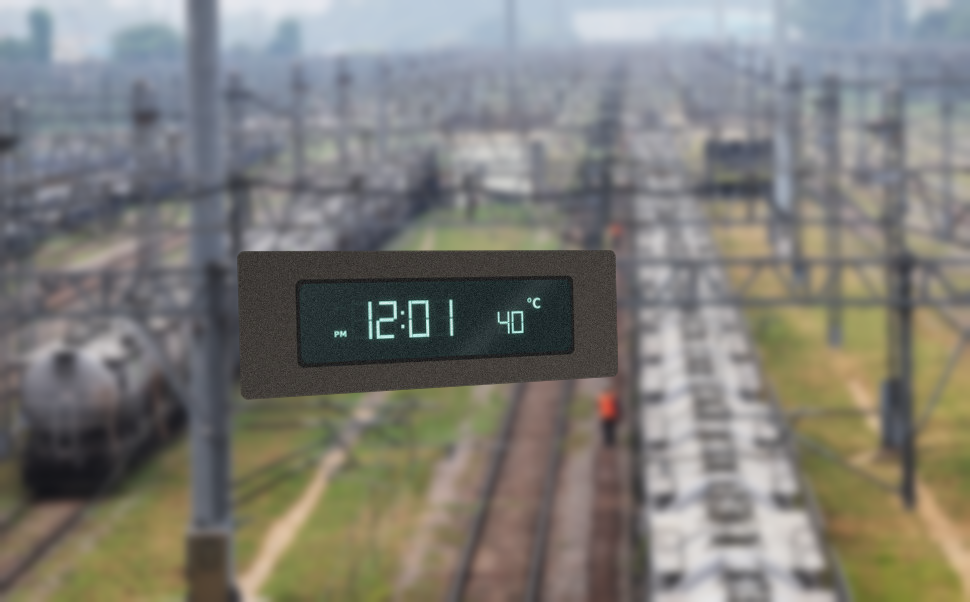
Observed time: 12:01
